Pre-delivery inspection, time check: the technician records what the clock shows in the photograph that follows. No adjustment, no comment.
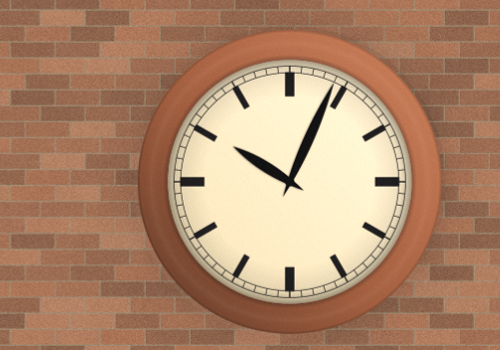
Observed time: 10:04
